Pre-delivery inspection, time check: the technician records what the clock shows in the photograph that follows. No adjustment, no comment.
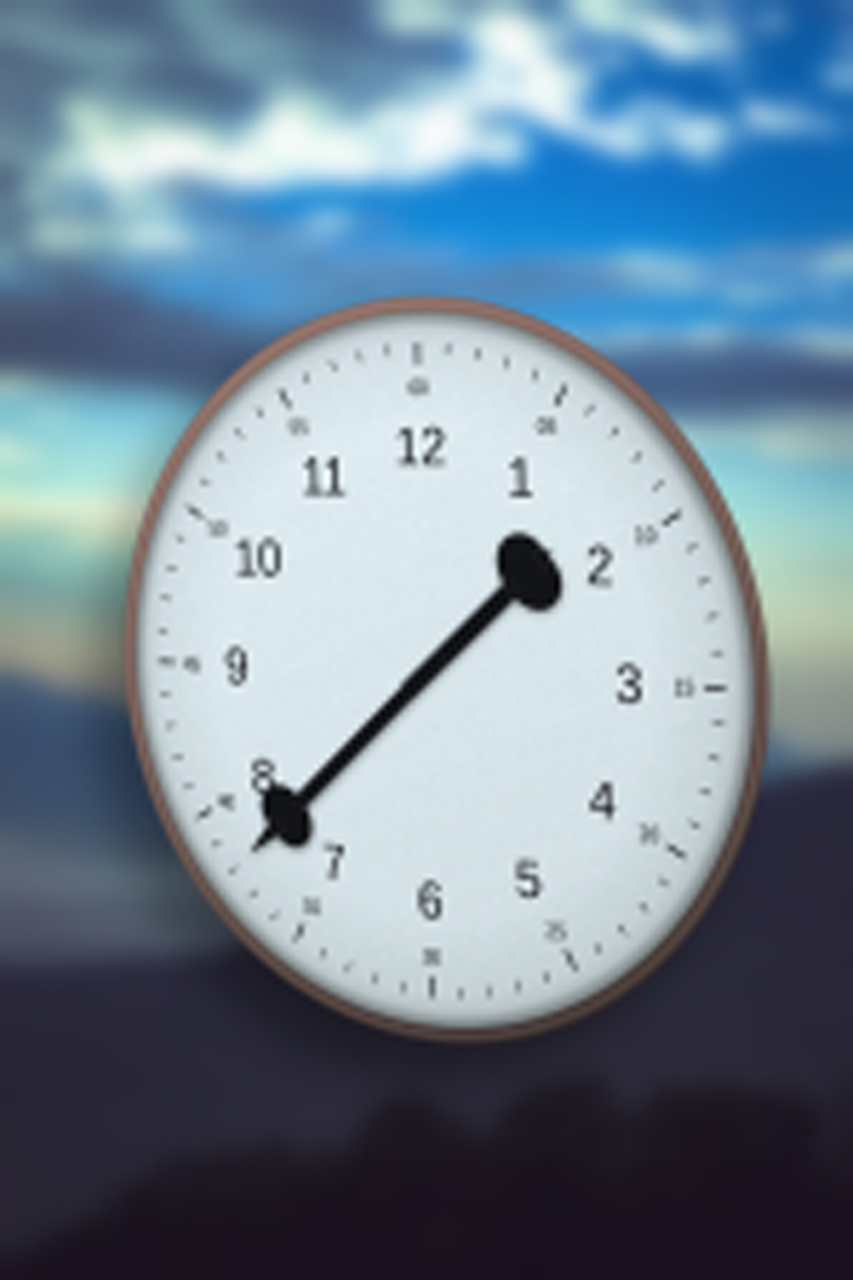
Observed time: 1:38
